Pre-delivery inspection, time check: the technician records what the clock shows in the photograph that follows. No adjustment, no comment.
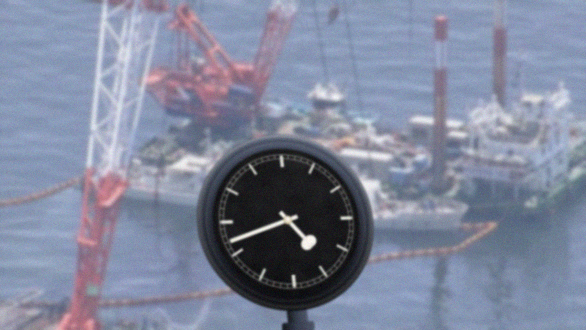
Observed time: 4:42
